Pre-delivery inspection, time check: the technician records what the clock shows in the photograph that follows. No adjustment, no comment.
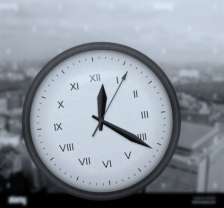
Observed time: 12:21:06
